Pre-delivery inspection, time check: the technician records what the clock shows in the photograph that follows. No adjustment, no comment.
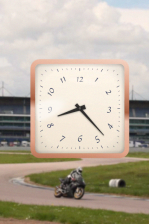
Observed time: 8:23
